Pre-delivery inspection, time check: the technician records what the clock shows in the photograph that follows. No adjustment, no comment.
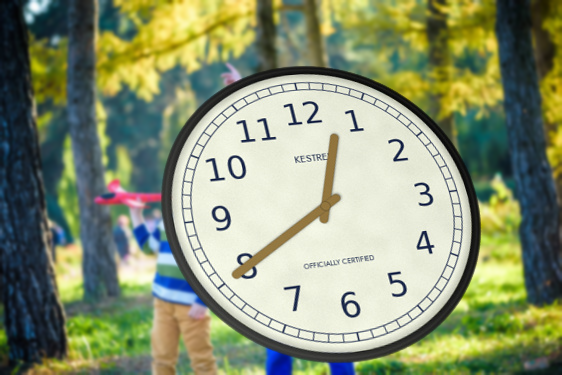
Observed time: 12:40
